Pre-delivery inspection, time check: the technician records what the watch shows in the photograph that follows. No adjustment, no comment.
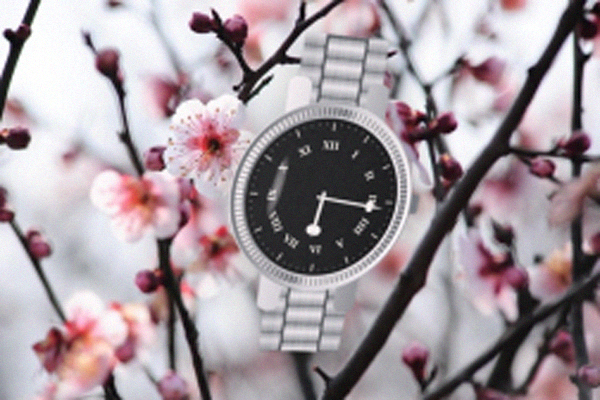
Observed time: 6:16
